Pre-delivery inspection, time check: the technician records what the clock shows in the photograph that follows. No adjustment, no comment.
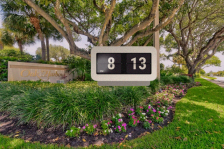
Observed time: 8:13
